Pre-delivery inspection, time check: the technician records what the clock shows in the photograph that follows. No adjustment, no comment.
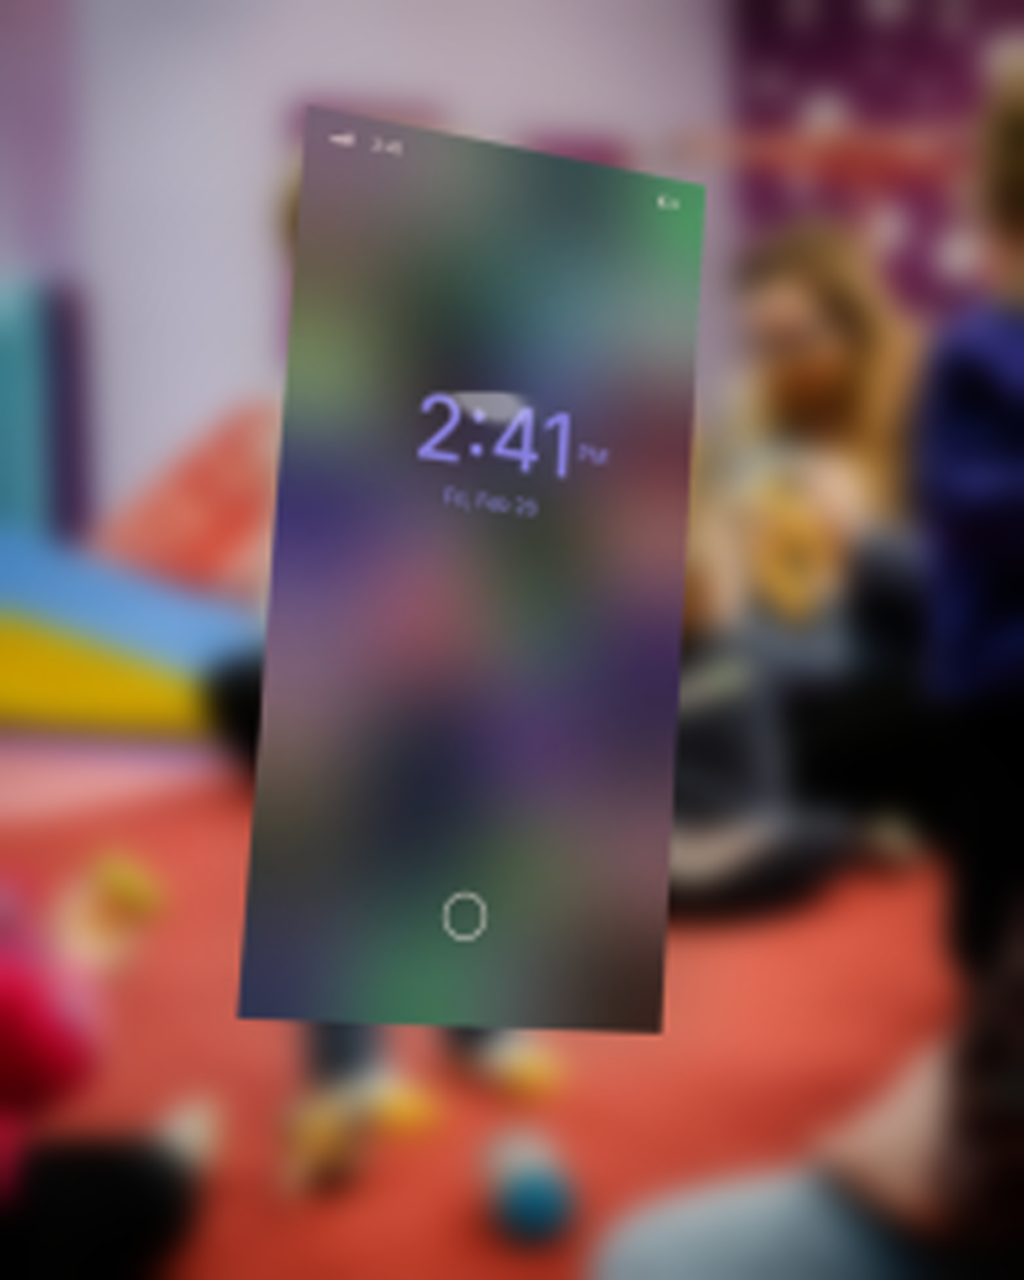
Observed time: 2:41
